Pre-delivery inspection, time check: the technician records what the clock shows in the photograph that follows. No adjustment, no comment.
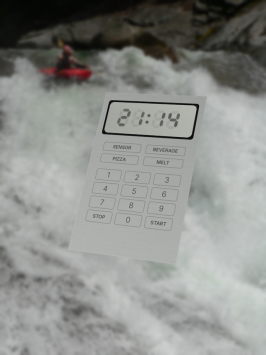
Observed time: 21:14
